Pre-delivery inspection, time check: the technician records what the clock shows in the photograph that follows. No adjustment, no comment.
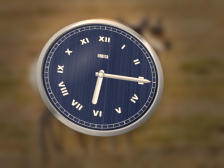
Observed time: 6:15
